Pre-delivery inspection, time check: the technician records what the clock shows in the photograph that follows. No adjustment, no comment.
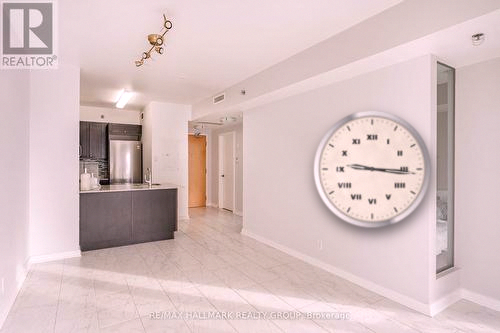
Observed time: 9:16
